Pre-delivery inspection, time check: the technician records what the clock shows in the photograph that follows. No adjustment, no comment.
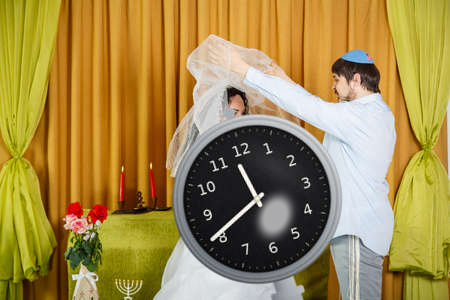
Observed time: 11:41
